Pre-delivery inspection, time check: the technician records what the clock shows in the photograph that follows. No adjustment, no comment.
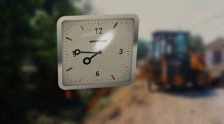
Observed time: 7:46
